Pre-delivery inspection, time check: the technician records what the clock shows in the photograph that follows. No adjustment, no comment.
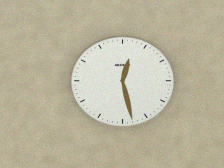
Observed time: 12:28
